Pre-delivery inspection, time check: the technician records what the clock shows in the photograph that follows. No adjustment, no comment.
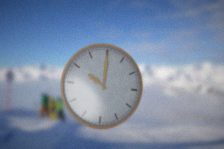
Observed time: 10:00
